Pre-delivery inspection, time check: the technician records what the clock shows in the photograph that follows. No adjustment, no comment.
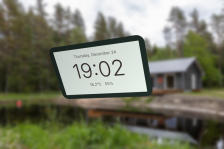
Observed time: 19:02
